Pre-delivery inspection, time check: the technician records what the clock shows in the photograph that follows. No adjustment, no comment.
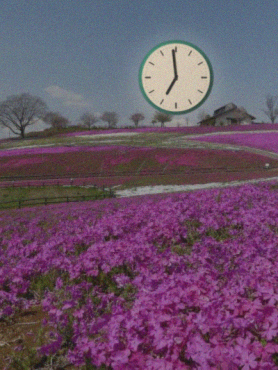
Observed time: 6:59
